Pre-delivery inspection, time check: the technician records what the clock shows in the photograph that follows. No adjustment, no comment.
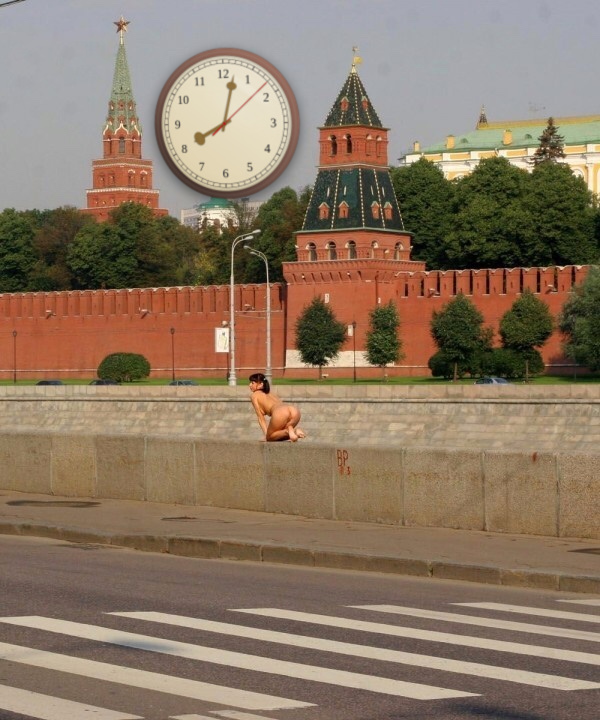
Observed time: 8:02:08
